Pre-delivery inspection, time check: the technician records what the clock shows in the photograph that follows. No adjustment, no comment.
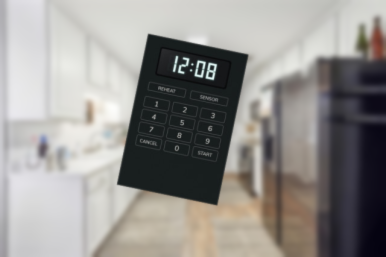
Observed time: 12:08
